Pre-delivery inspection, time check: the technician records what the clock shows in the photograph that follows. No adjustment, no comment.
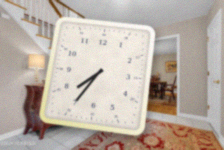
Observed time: 7:35
